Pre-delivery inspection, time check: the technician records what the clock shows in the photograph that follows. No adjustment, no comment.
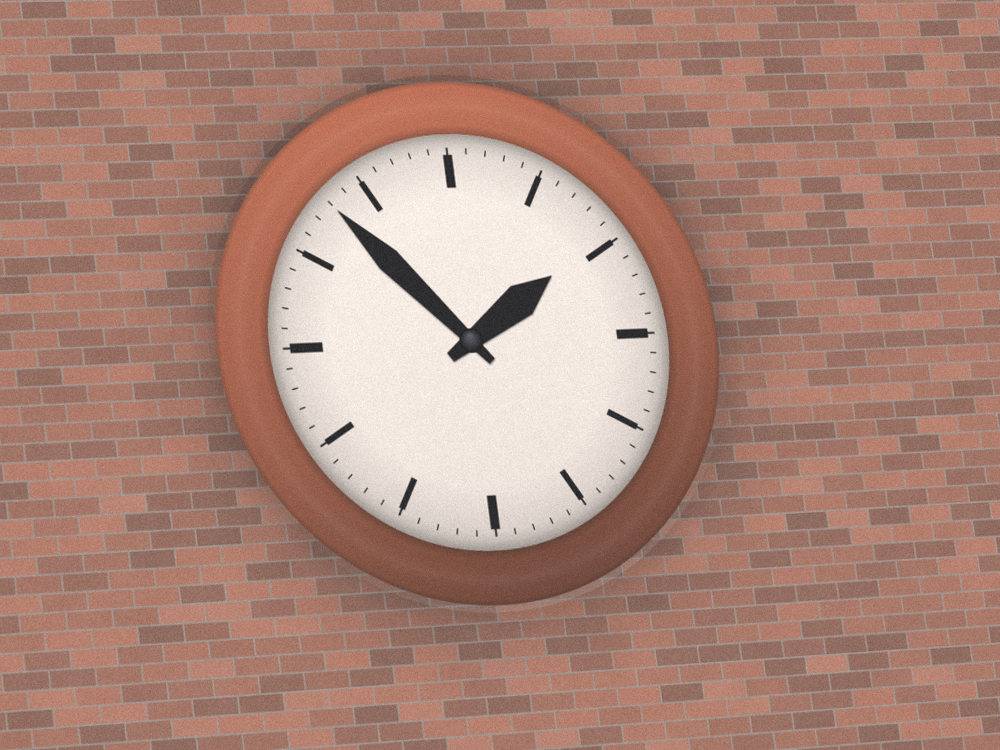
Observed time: 1:53
